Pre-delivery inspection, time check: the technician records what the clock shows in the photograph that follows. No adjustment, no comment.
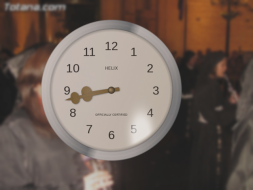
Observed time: 8:43
